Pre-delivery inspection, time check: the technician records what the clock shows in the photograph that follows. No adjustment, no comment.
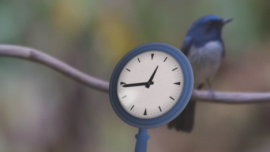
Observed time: 12:44
